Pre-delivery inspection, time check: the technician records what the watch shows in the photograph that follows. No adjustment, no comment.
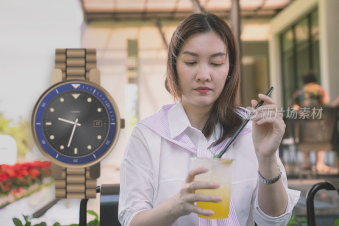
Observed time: 9:33
